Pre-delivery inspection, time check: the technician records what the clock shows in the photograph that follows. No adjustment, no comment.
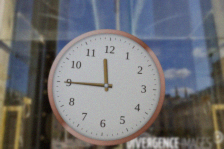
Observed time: 11:45
